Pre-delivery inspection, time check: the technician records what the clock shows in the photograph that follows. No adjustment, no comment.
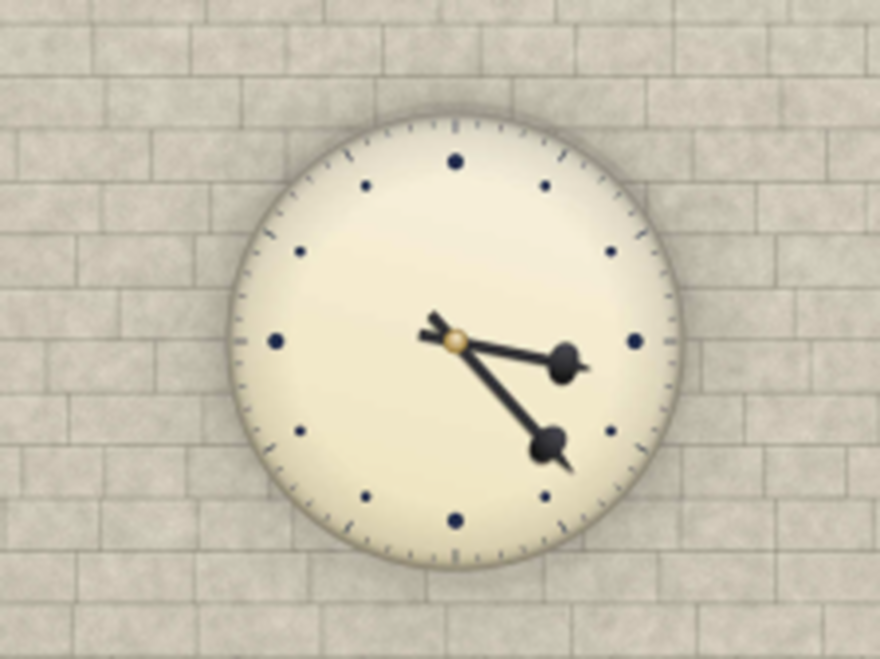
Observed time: 3:23
